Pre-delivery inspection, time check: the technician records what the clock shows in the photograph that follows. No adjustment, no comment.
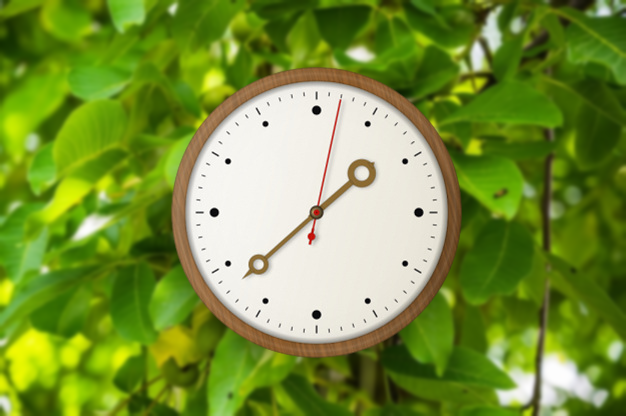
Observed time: 1:38:02
